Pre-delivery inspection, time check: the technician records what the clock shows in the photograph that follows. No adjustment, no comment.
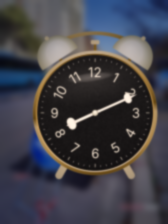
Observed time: 8:11
